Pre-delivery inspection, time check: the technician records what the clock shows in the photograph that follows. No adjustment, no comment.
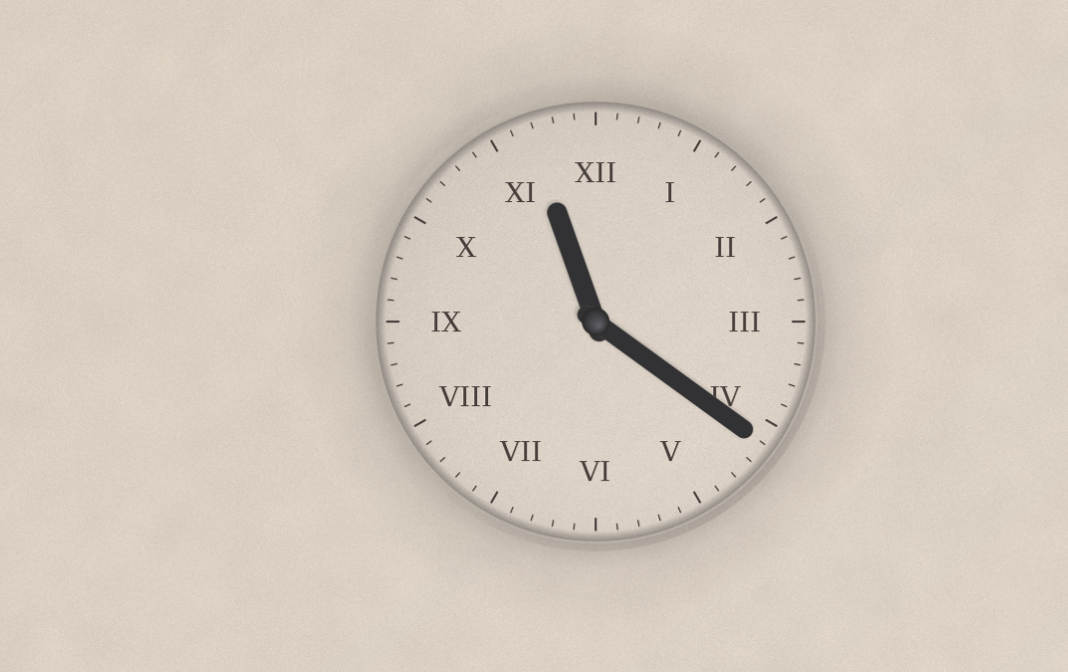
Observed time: 11:21
